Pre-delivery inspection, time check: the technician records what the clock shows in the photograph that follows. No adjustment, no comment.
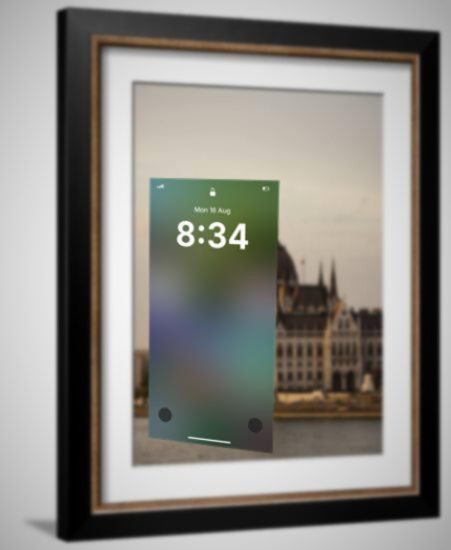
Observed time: 8:34
